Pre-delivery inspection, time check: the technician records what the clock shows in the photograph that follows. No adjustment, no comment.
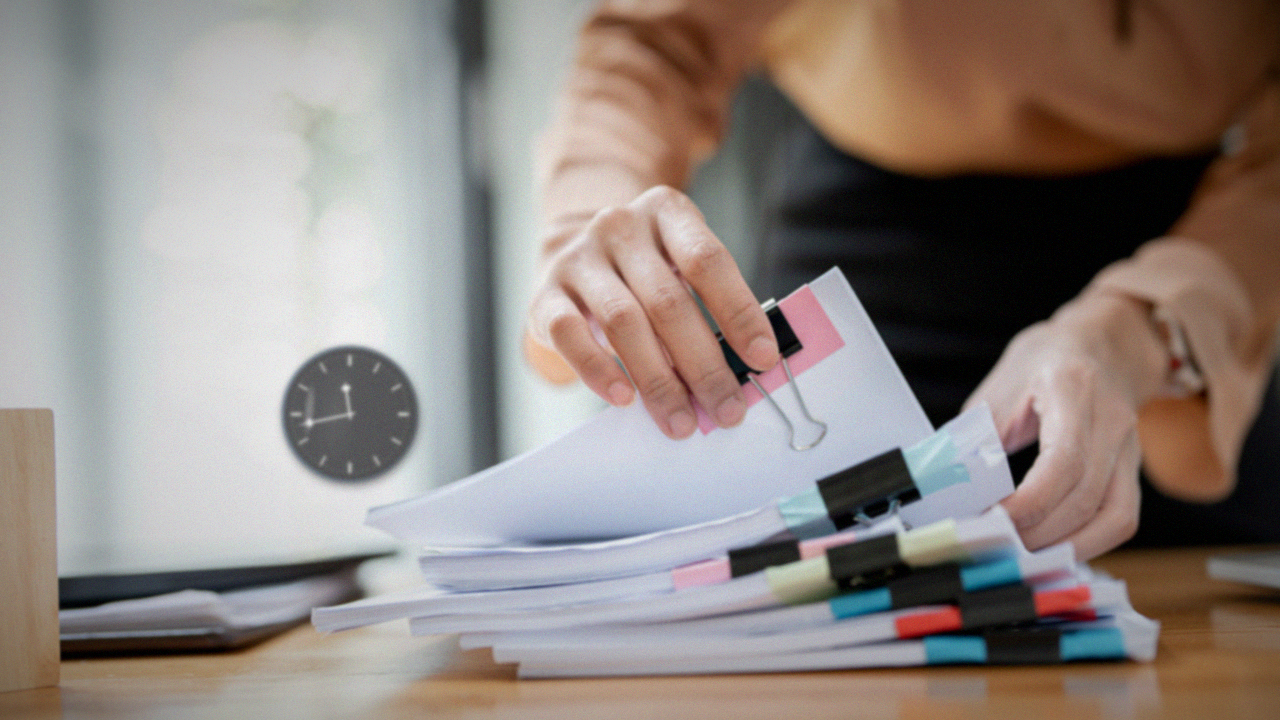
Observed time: 11:43
